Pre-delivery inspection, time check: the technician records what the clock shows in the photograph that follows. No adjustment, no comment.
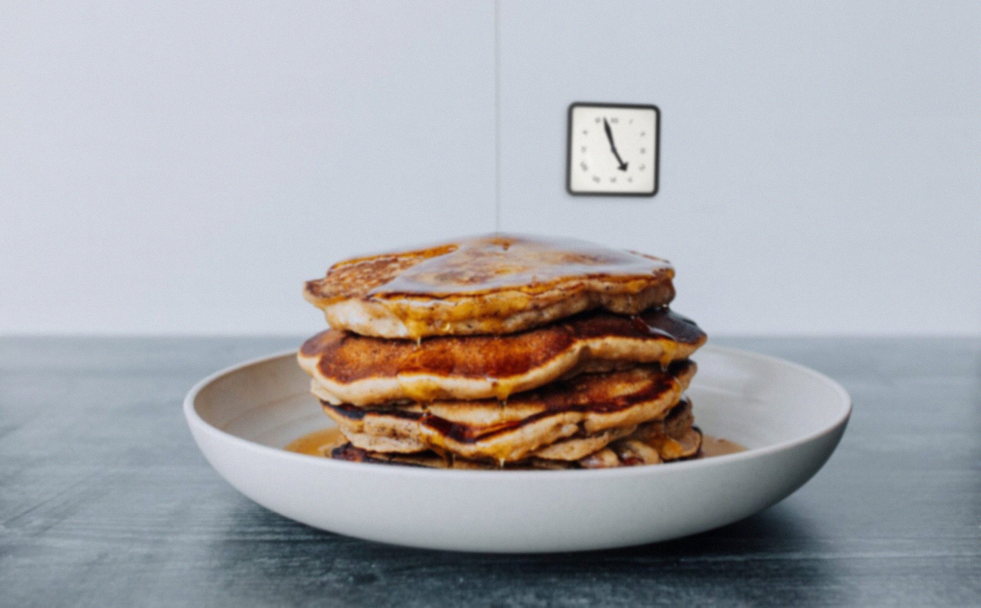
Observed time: 4:57
